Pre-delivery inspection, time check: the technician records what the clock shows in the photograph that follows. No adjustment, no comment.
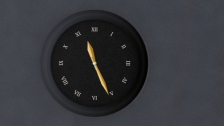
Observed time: 11:26
